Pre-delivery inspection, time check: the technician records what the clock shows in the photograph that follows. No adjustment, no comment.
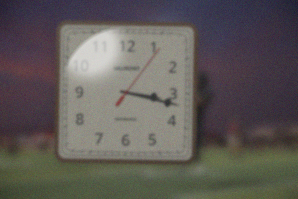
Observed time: 3:17:06
